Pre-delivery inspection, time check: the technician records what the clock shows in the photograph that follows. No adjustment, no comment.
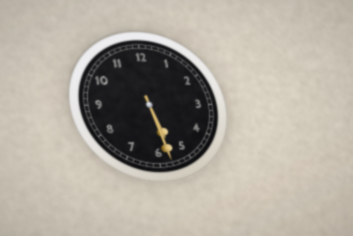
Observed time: 5:28
